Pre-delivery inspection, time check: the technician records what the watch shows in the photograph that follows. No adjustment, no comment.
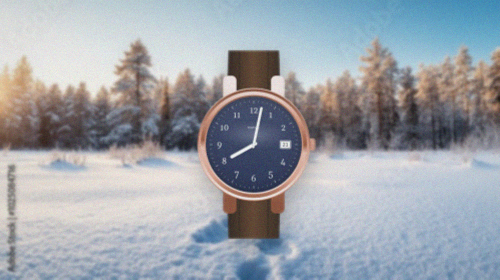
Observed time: 8:02
